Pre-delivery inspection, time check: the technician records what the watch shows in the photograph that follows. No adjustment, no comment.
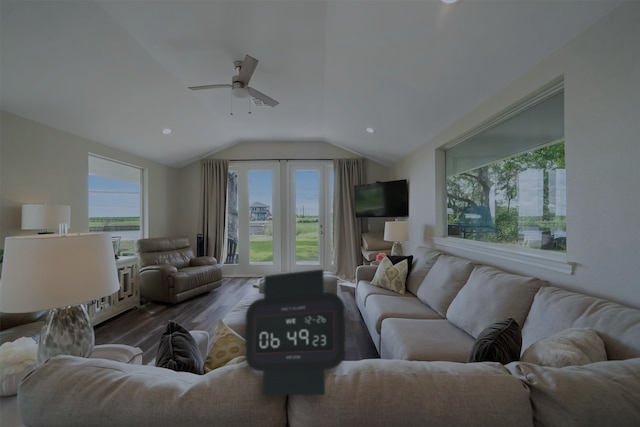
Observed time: 6:49:23
